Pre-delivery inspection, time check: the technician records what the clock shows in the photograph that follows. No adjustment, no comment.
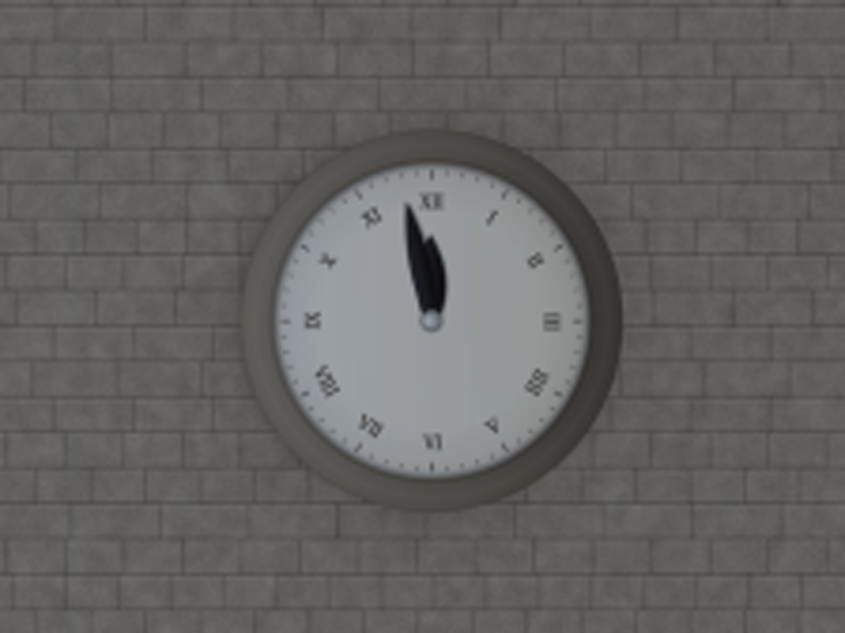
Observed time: 11:58
